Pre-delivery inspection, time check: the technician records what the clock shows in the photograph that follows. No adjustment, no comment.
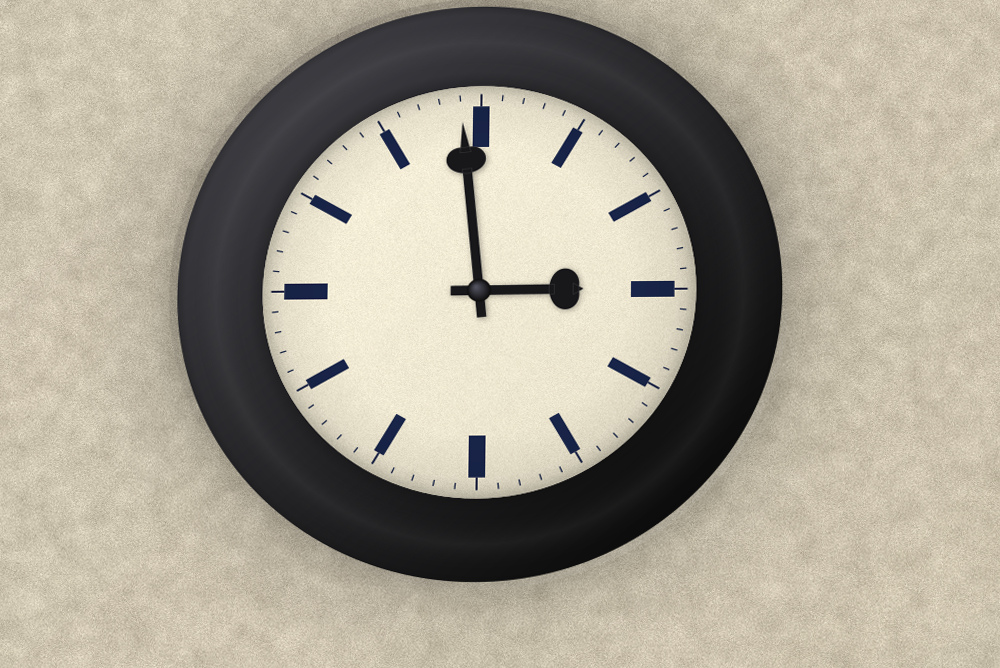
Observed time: 2:59
